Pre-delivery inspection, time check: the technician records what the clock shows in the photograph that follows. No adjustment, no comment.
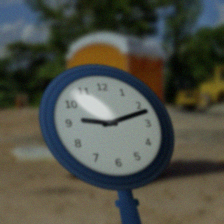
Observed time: 9:12
